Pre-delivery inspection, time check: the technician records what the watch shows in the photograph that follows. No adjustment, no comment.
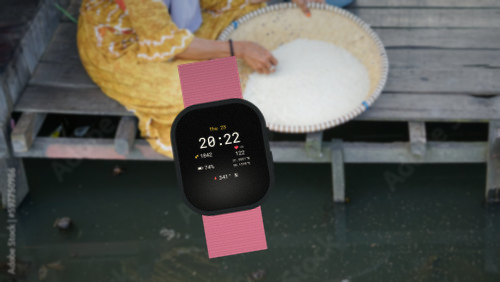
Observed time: 20:22
